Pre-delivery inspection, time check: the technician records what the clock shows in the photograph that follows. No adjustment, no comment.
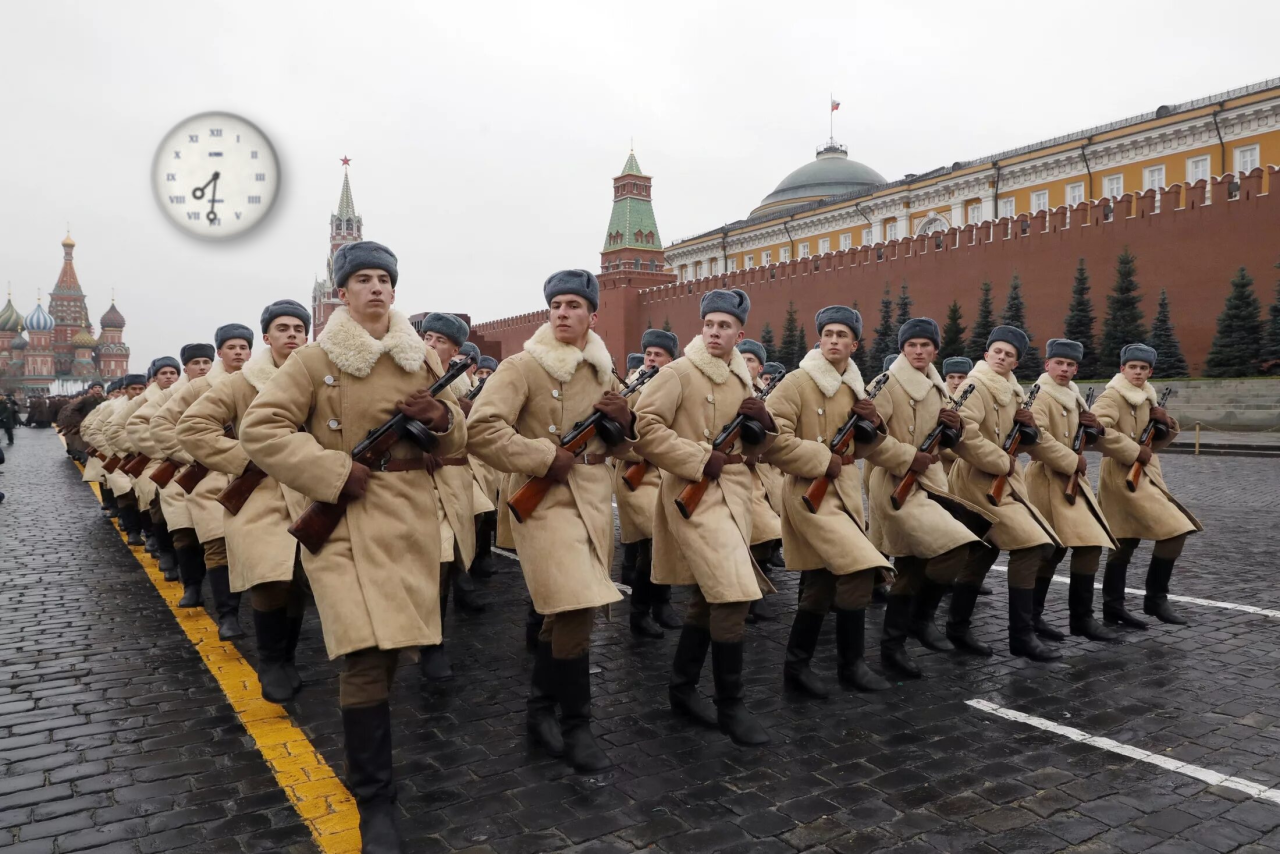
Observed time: 7:31
